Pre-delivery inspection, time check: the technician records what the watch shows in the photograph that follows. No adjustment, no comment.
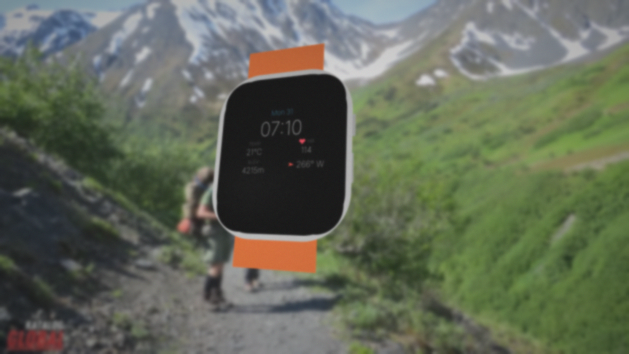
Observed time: 7:10
